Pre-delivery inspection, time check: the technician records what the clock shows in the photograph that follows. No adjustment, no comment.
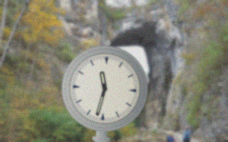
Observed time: 11:32
